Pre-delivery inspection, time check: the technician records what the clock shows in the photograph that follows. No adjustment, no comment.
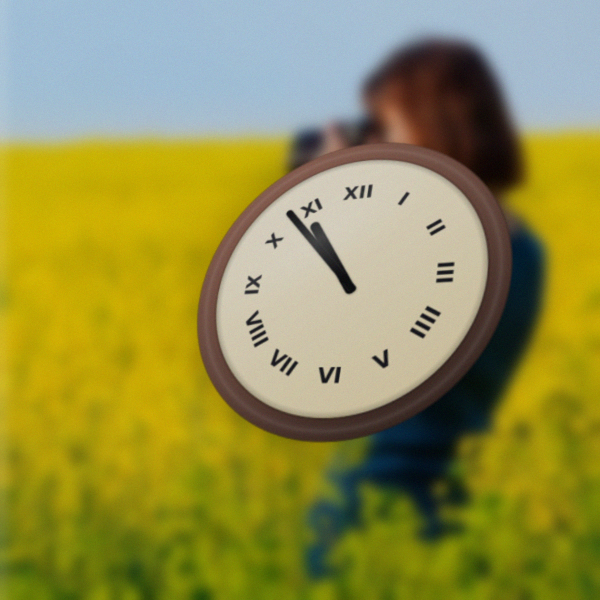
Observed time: 10:53
